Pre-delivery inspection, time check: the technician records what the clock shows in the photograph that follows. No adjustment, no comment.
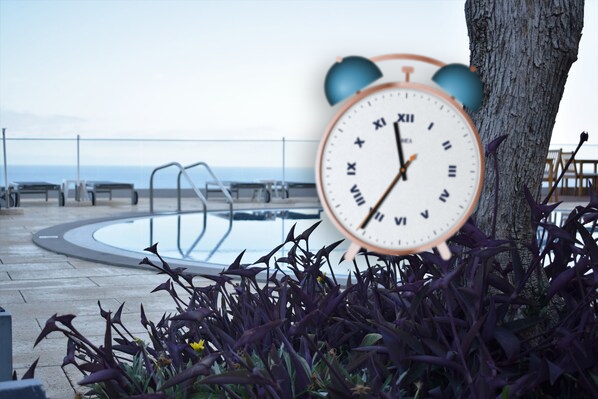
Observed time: 11:35:36
